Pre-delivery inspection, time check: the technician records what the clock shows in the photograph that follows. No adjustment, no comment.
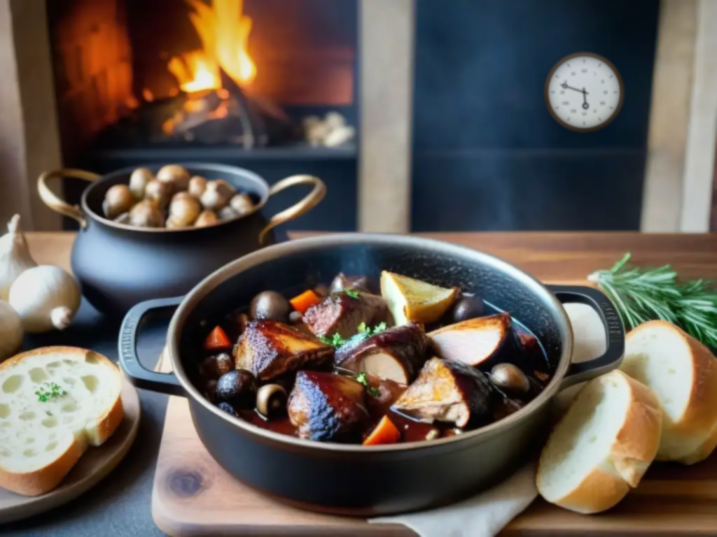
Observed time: 5:48
